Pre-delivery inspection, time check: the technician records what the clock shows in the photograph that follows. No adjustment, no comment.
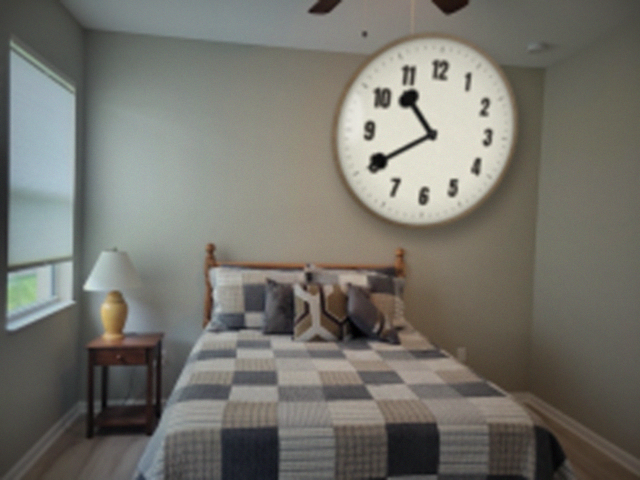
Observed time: 10:40
